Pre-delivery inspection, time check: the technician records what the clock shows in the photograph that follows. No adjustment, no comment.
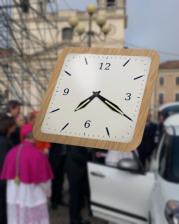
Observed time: 7:20
